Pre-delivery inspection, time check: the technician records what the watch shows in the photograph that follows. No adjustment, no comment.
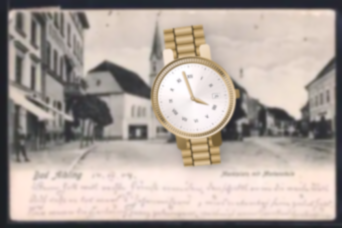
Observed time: 3:58
